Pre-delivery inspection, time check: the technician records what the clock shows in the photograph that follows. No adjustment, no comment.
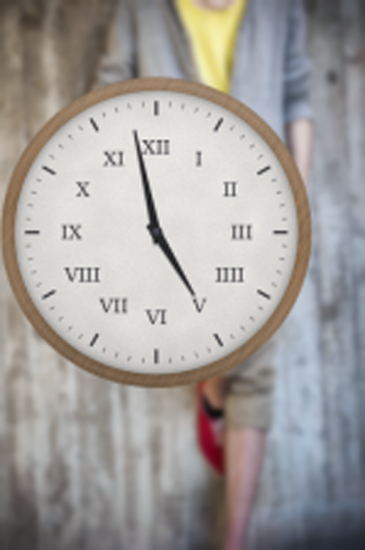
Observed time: 4:58
